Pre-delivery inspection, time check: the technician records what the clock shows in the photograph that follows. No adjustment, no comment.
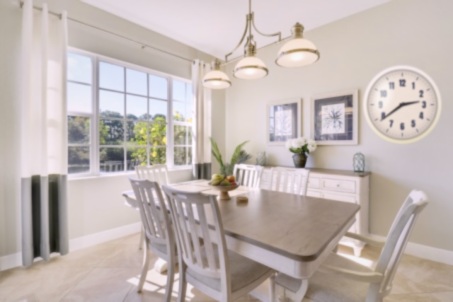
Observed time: 2:39
